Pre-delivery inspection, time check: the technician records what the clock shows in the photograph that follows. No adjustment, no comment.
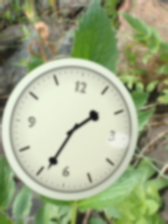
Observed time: 1:34
